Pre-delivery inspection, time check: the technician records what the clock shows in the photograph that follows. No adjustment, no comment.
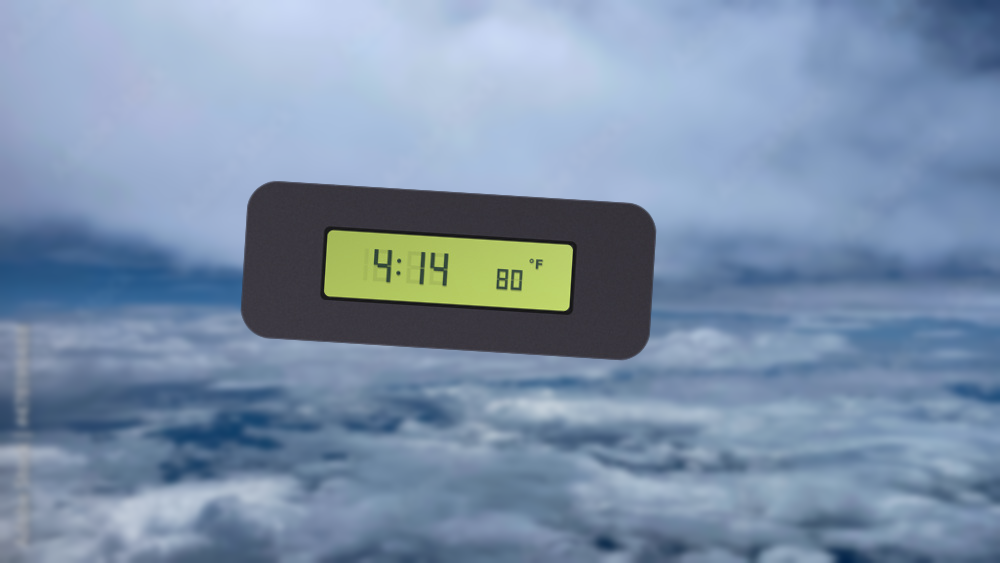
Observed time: 4:14
